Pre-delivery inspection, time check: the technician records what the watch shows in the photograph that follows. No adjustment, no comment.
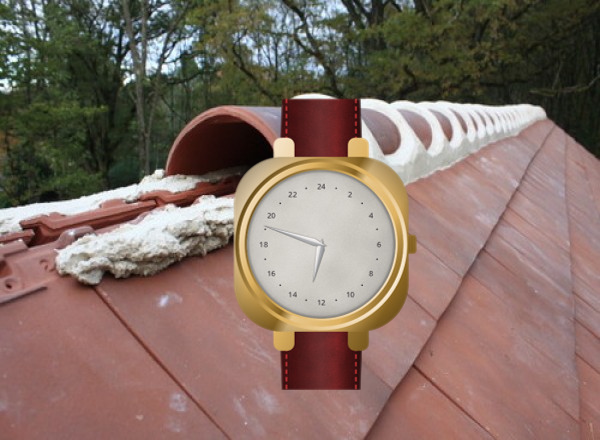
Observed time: 12:48
